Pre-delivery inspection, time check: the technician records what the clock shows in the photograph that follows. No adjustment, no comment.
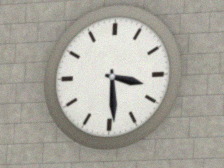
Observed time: 3:29
